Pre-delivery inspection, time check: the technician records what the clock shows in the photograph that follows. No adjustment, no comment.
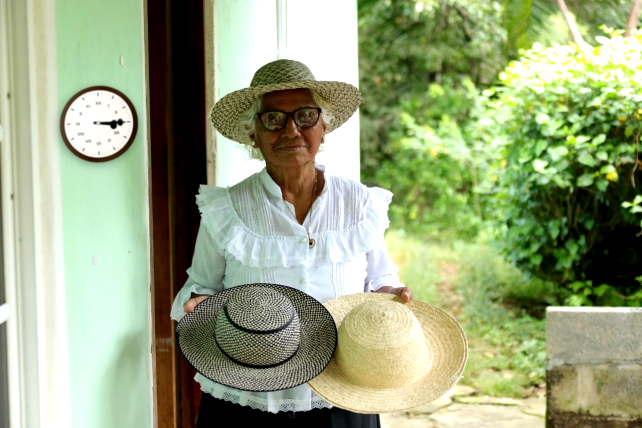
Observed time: 3:15
